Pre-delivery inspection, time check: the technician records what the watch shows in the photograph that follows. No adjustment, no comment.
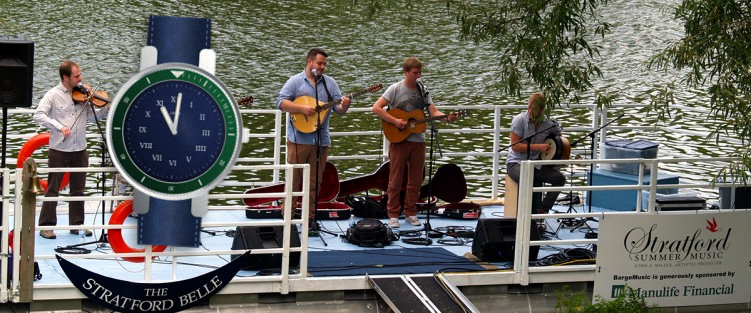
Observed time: 11:01
